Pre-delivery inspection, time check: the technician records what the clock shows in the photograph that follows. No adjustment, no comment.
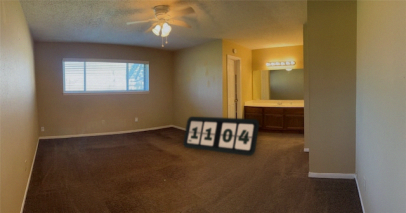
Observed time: 11:04
